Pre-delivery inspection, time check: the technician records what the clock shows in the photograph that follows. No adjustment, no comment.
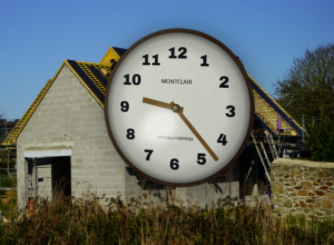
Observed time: 9:23
